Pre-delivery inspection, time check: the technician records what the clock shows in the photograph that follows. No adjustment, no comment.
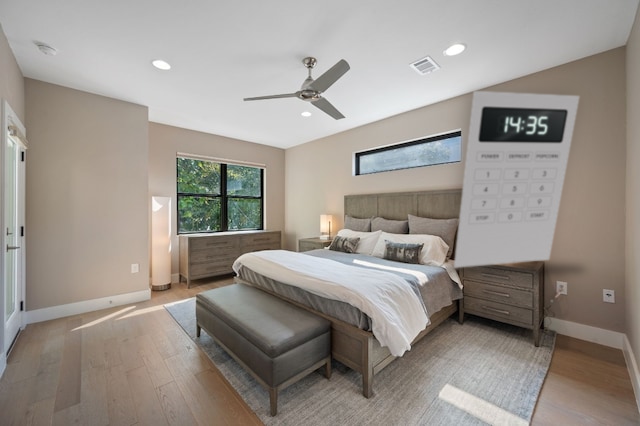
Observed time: 14:35
